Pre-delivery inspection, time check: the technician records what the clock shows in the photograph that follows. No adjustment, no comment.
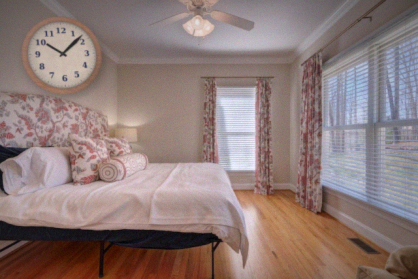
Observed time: 10:08
